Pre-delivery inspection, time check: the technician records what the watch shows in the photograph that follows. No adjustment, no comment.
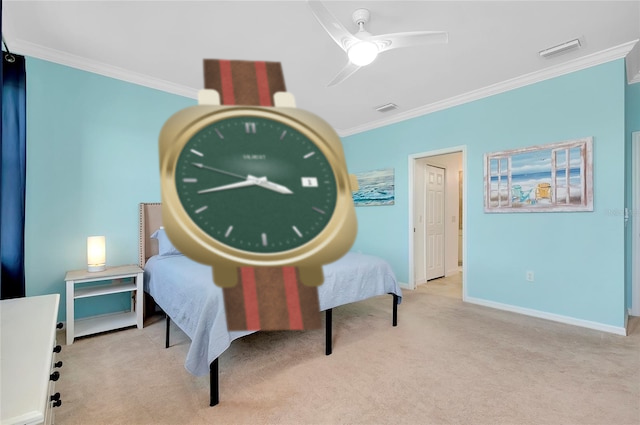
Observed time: 3:42:48
